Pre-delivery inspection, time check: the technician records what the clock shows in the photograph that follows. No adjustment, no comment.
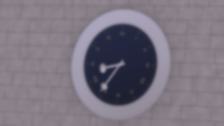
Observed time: 8:36
